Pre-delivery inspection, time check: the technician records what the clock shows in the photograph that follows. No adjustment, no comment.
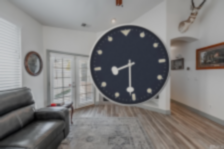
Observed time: 8:31
